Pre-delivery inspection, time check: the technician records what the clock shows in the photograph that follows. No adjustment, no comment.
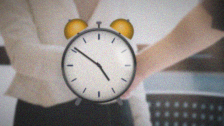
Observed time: 4:51
